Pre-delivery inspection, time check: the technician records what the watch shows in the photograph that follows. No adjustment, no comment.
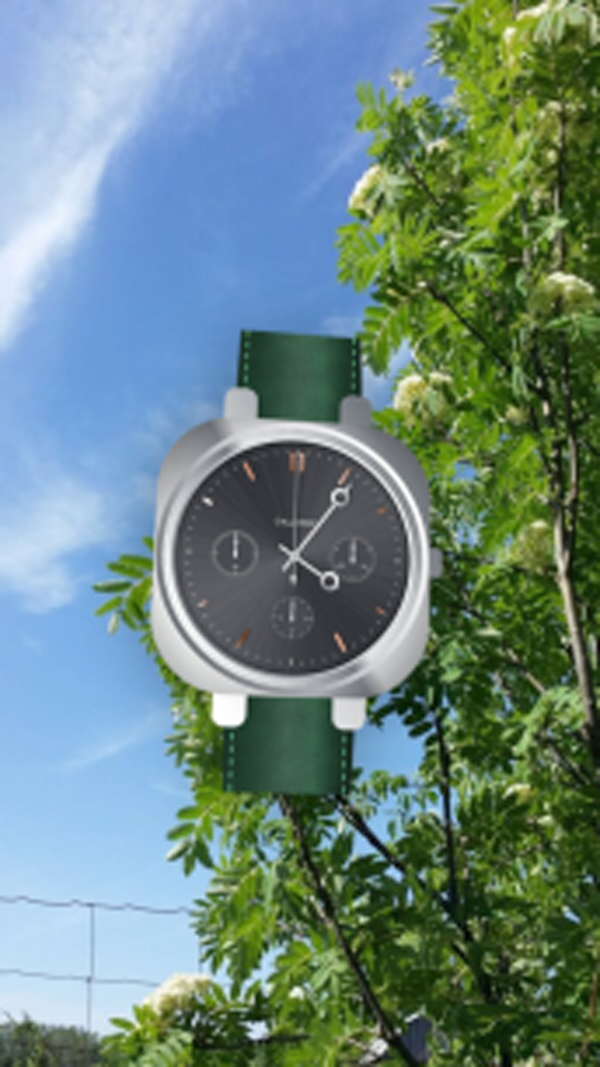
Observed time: 4:06
